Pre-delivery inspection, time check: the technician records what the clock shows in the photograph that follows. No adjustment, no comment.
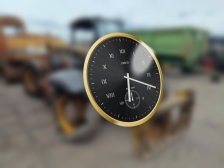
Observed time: 6:19
